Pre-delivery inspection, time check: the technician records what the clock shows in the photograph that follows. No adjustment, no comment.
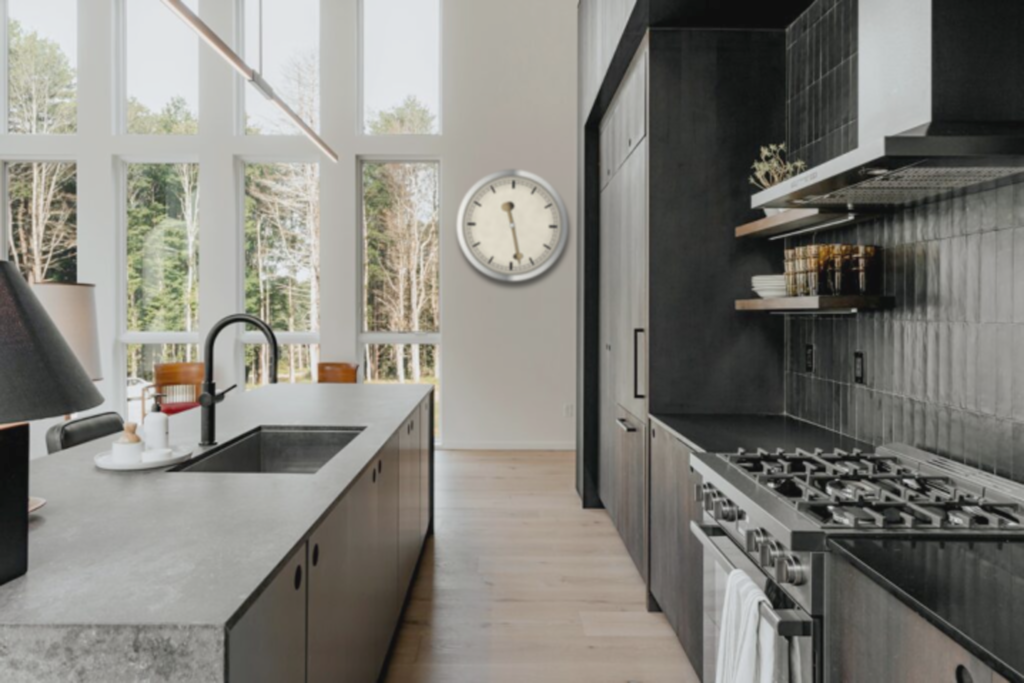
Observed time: 11:28
